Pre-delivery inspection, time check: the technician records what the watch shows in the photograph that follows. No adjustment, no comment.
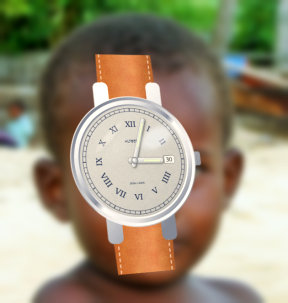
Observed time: 3:03
